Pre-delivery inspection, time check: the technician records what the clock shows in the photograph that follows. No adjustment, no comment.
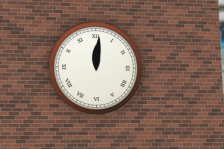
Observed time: 12:01
